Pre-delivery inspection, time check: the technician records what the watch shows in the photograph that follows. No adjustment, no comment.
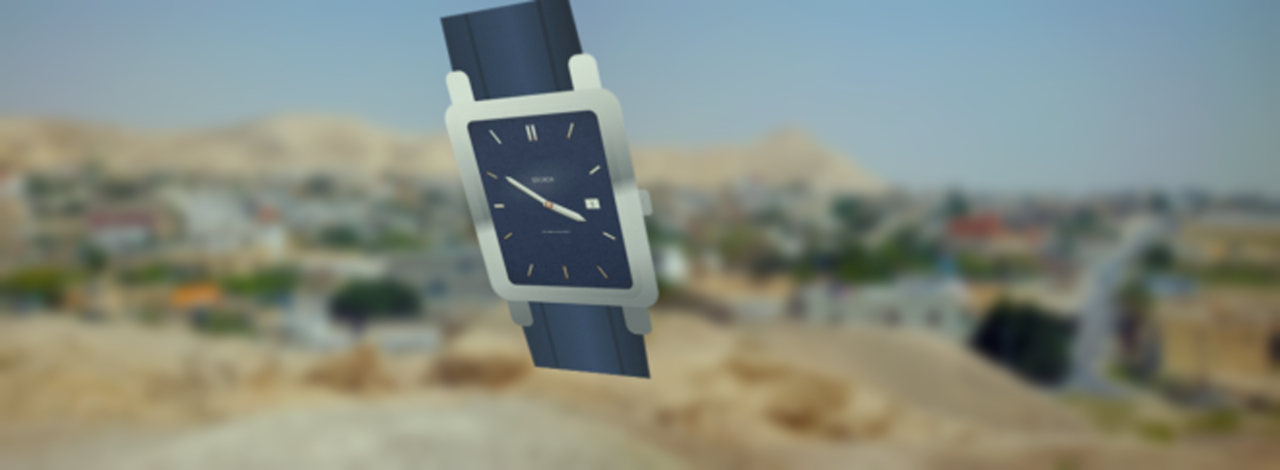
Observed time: 3:51
